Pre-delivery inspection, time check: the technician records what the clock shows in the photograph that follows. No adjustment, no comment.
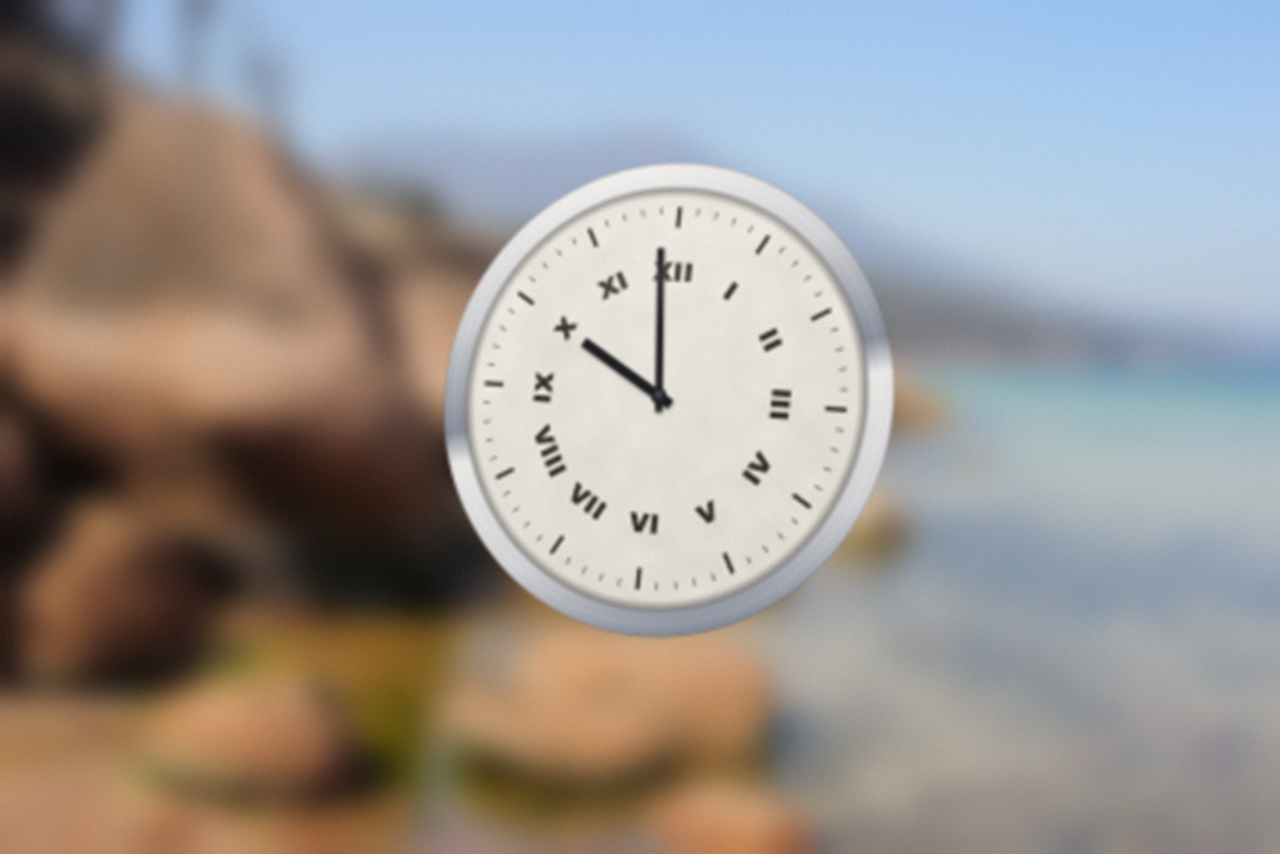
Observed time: 9:59
